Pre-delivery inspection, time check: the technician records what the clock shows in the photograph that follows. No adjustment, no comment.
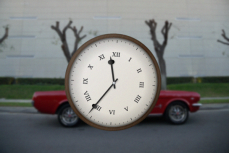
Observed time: 11:36
